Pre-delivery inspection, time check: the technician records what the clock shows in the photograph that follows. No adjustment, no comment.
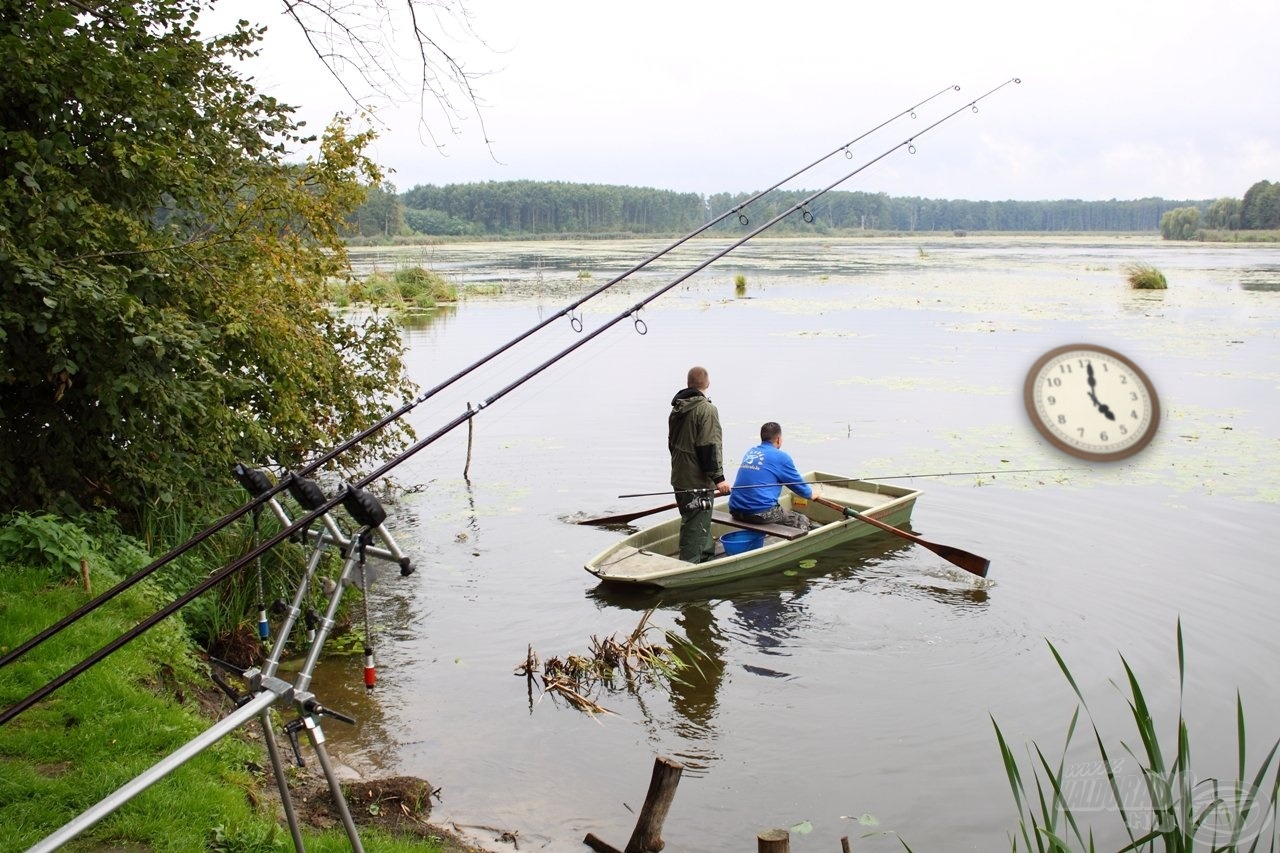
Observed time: 5:01
